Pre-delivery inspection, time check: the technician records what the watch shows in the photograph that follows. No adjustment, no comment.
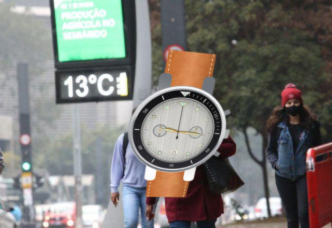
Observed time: 9:16
